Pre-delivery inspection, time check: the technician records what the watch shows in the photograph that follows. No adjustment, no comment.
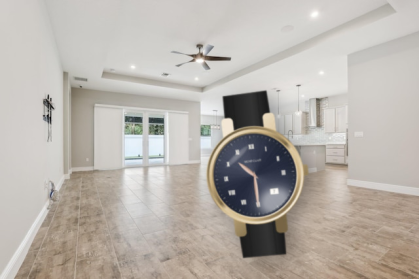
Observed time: 10:30
